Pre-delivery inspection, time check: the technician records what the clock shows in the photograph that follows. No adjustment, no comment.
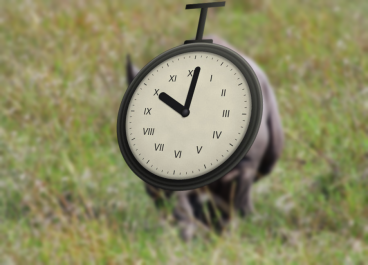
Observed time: 10:01
